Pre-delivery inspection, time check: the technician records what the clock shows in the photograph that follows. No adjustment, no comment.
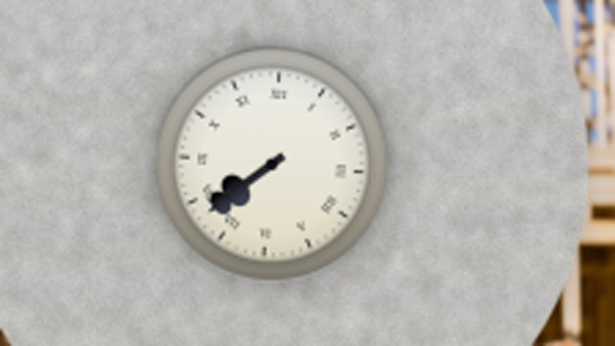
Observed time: 7:38
